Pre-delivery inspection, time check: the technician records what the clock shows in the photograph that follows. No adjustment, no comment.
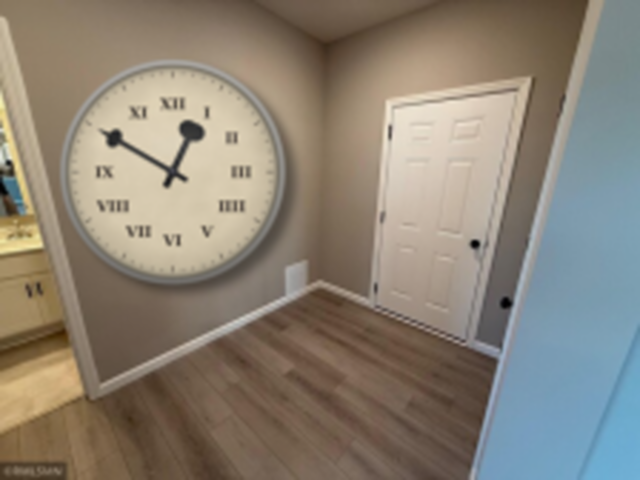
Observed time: 12:50
